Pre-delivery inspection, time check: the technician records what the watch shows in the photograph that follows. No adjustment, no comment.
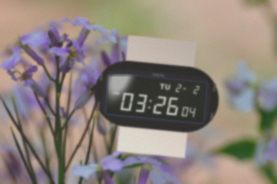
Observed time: 3:26
